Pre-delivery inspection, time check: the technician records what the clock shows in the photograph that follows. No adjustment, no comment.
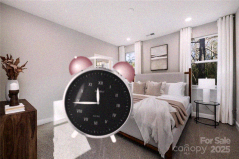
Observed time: 11:44
